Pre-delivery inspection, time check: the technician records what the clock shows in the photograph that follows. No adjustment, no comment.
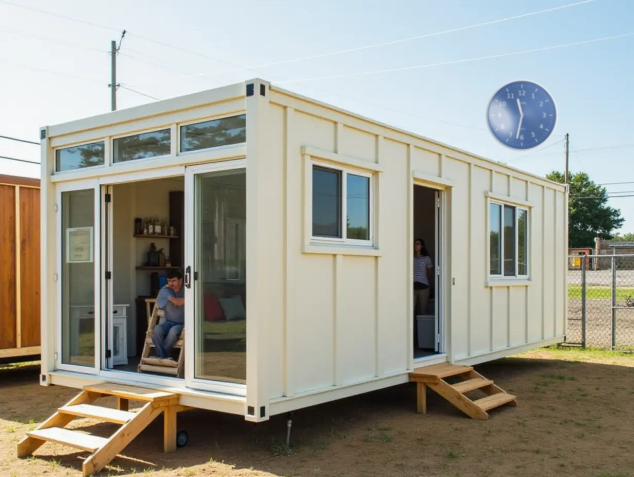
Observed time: 11:32
